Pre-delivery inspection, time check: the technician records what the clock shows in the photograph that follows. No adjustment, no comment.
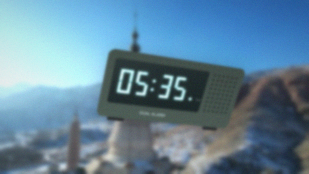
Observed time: 5:35
